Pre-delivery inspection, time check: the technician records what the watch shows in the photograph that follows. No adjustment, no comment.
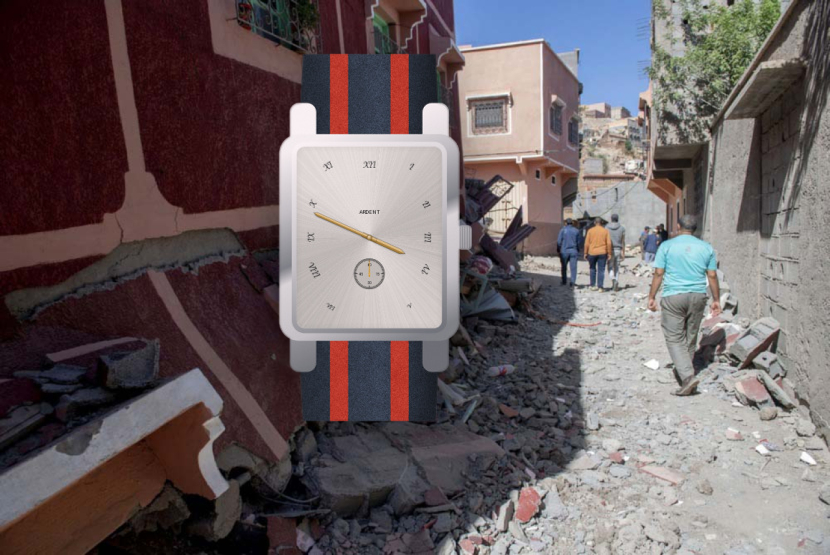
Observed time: 3:49
